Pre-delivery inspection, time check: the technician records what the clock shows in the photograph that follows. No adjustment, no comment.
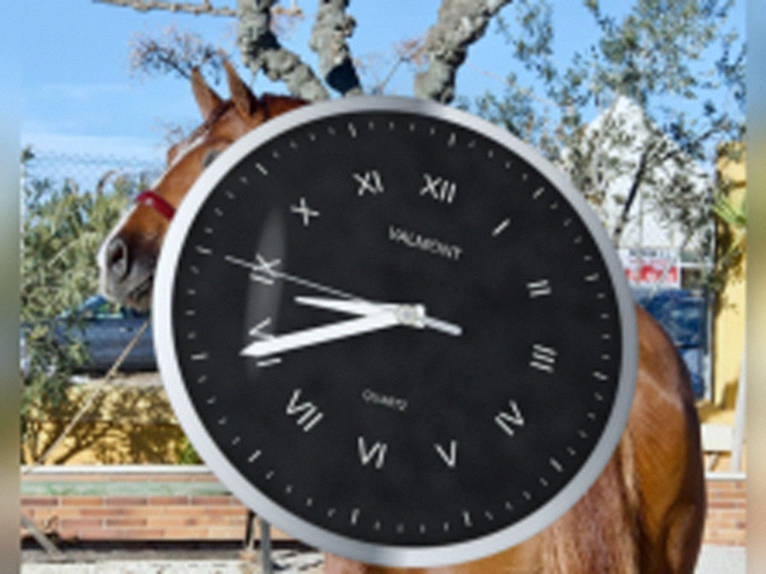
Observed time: 8:39:45
